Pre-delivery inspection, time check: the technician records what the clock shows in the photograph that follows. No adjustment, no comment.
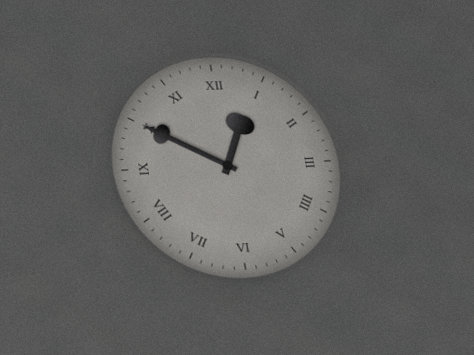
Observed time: 12:50
